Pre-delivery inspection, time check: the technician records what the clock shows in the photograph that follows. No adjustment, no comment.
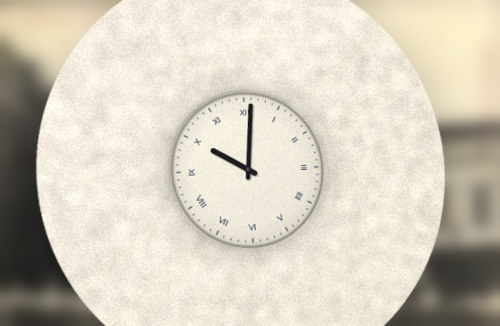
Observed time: 10:01
